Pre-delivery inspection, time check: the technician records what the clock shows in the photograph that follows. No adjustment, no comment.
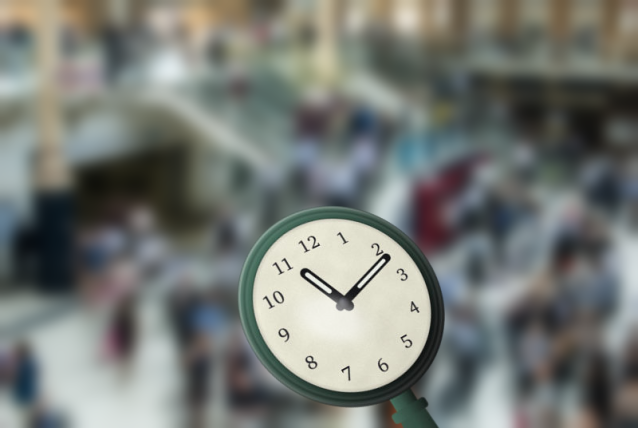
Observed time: 11:12
